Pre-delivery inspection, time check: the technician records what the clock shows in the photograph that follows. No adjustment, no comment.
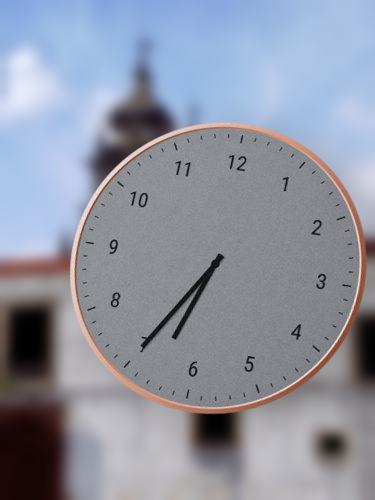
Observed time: 6:35
